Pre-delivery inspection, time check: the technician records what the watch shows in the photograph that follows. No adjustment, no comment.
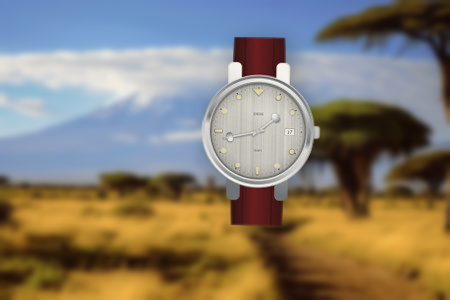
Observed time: 1:43
